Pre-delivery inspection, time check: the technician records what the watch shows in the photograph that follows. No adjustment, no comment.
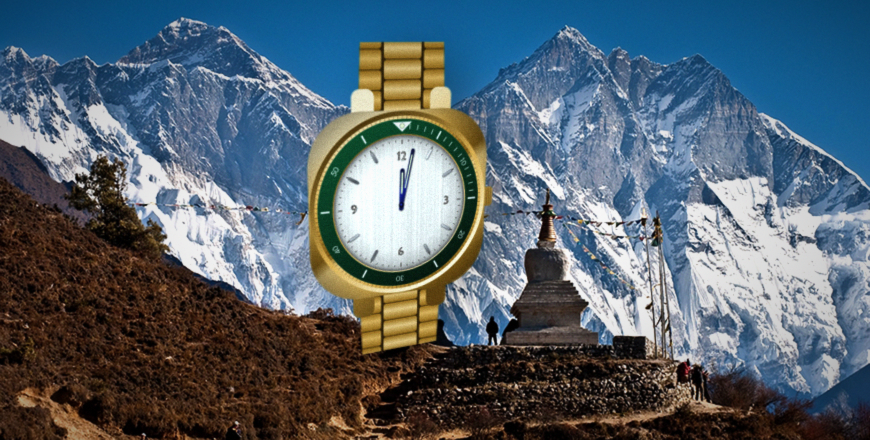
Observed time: 12:02
